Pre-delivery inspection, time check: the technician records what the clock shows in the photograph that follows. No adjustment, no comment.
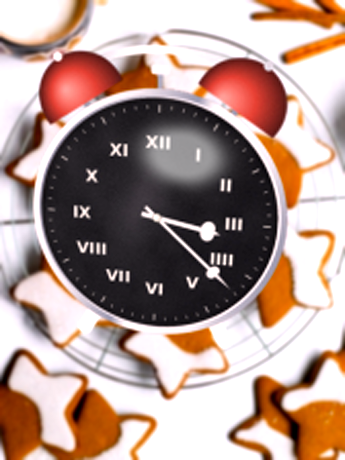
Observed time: 3:22
